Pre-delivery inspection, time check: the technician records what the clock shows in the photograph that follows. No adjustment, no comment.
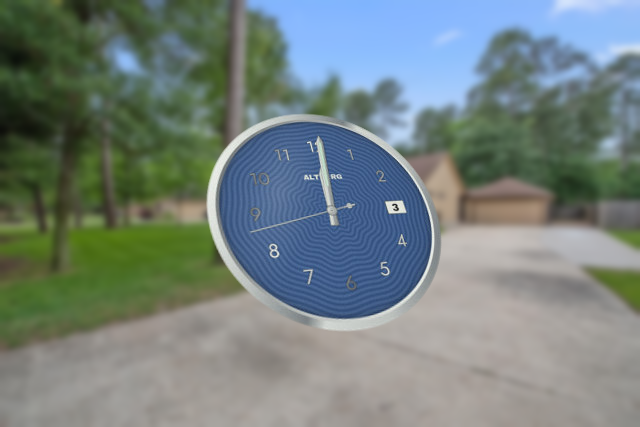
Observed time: 12:00:43
